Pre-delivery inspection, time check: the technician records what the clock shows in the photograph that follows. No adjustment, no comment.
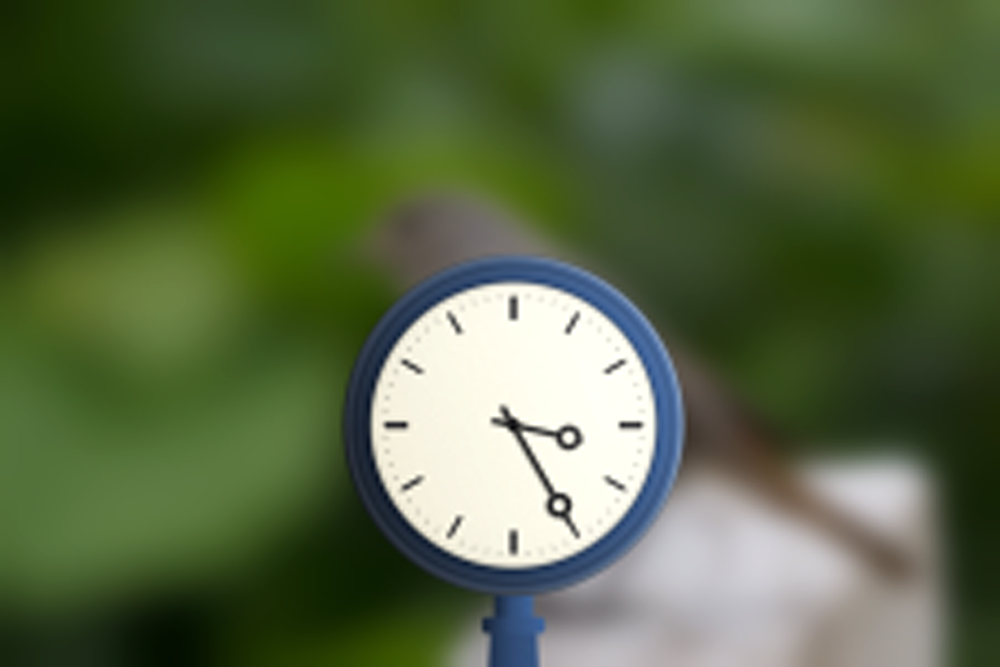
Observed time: 3:25
